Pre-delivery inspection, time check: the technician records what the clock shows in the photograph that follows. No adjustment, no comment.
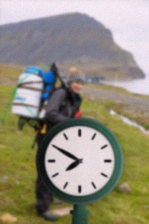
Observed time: 7:50
